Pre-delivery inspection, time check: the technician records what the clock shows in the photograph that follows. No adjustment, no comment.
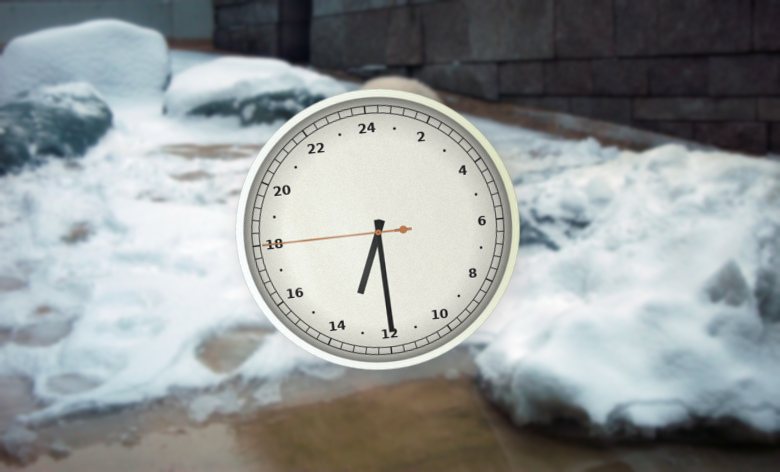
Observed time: 13:29:45
